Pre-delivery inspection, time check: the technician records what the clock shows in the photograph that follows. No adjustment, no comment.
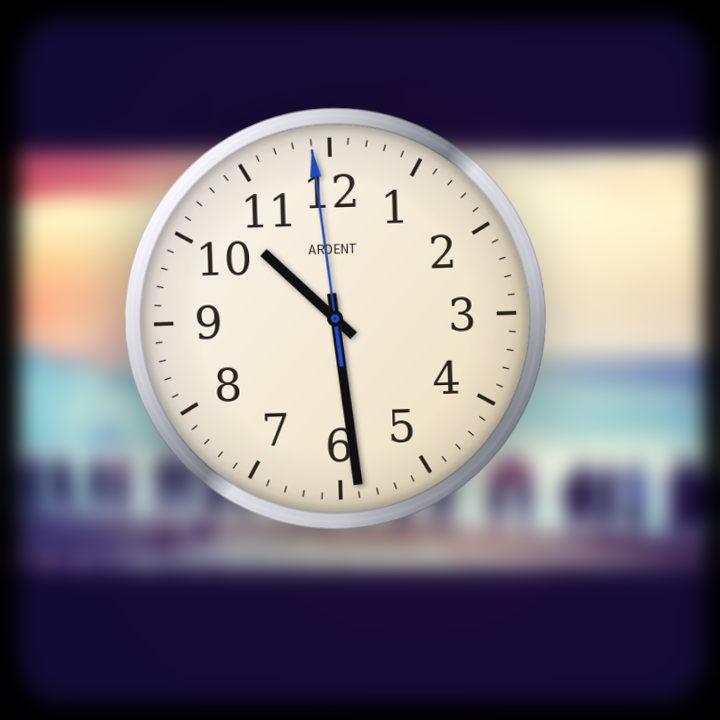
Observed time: 10:28:59
